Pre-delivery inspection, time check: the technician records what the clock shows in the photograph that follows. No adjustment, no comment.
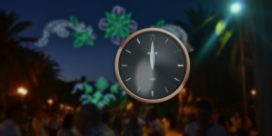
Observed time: 12:00
